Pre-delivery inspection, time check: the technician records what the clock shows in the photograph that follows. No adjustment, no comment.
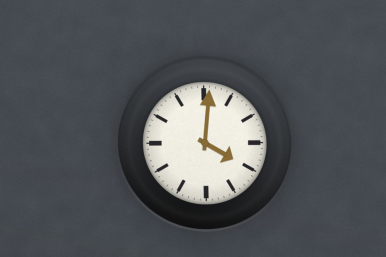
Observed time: 4:01
